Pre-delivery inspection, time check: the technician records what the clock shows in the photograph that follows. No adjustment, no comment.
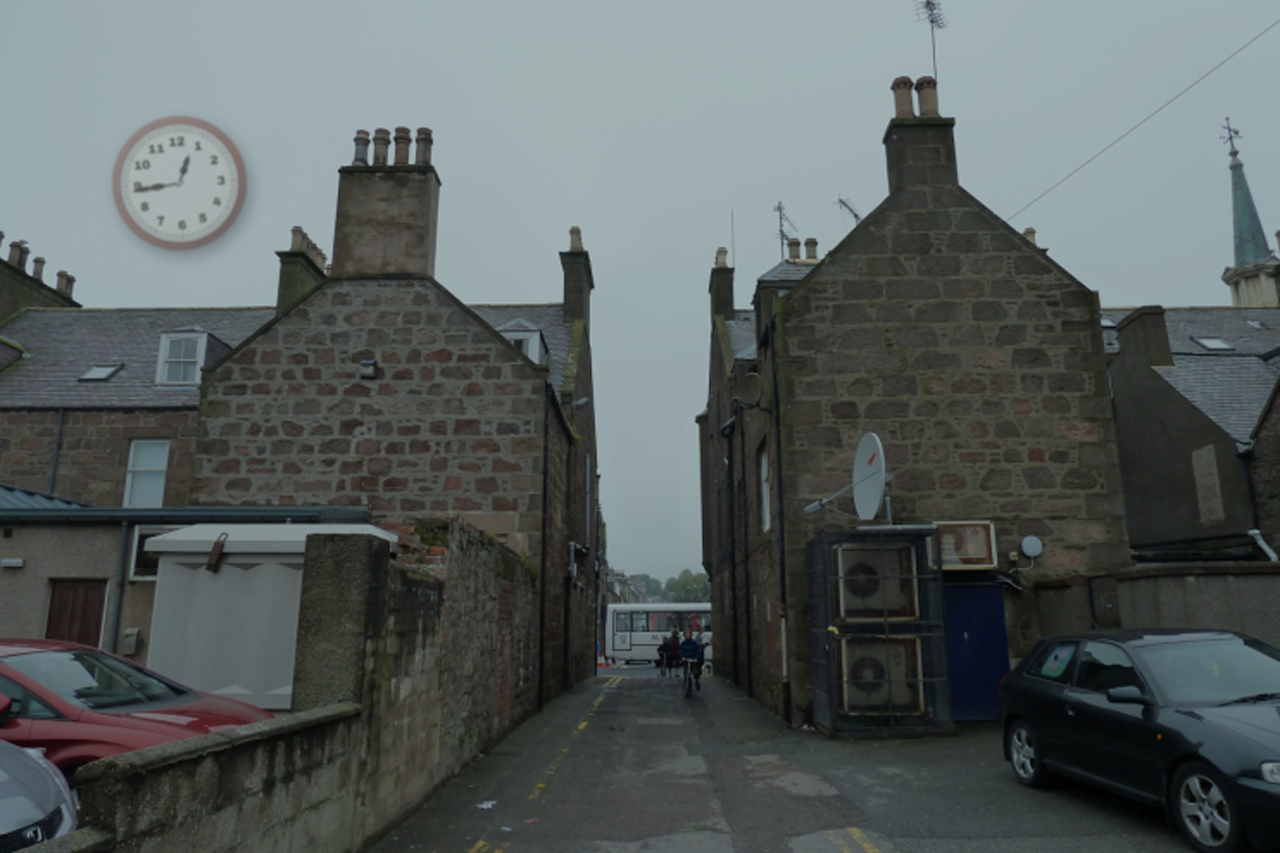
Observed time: 12:44
